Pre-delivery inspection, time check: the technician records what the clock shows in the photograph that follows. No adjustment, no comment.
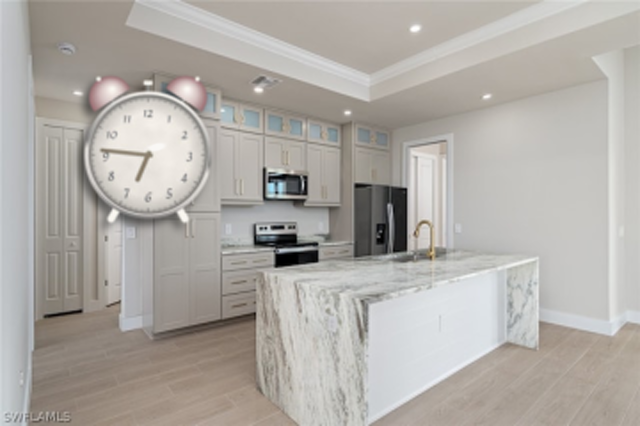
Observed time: 6:46
